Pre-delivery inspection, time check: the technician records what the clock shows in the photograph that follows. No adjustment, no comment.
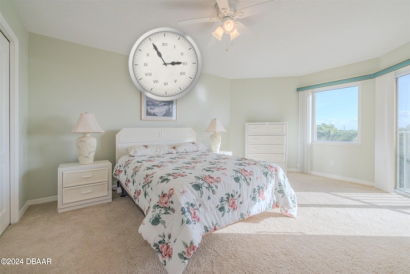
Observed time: 2:55
